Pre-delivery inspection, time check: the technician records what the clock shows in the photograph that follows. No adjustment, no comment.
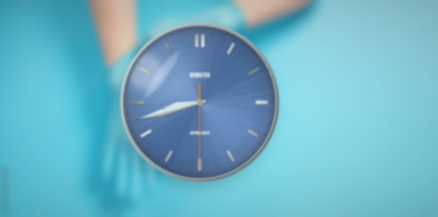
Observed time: 8:42:30
